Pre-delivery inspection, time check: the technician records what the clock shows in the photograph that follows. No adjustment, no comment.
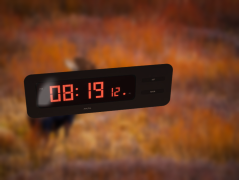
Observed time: 8:19:12
